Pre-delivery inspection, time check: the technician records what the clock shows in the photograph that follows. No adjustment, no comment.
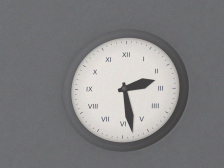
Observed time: 2:28
